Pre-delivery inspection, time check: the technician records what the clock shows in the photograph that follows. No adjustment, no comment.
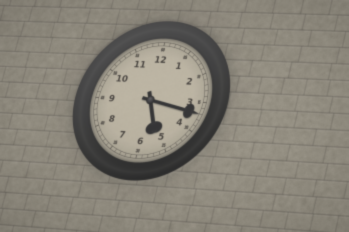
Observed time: 5:17
